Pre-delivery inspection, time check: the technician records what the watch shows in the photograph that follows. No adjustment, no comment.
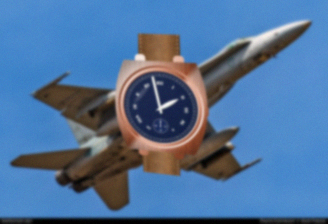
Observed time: 1:58
